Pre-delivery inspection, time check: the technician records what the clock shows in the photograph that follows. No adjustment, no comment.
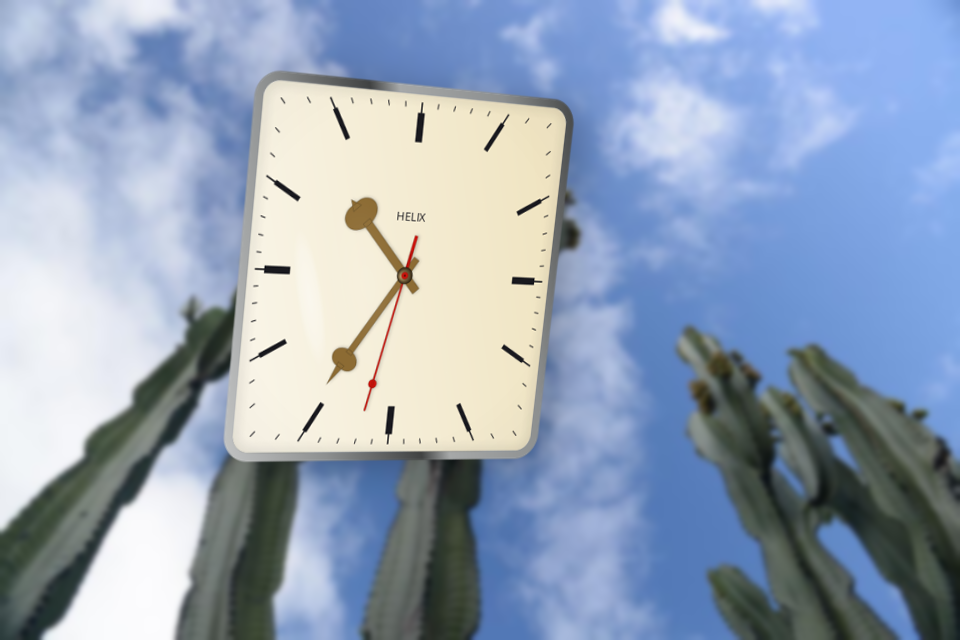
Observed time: 10:35:32
